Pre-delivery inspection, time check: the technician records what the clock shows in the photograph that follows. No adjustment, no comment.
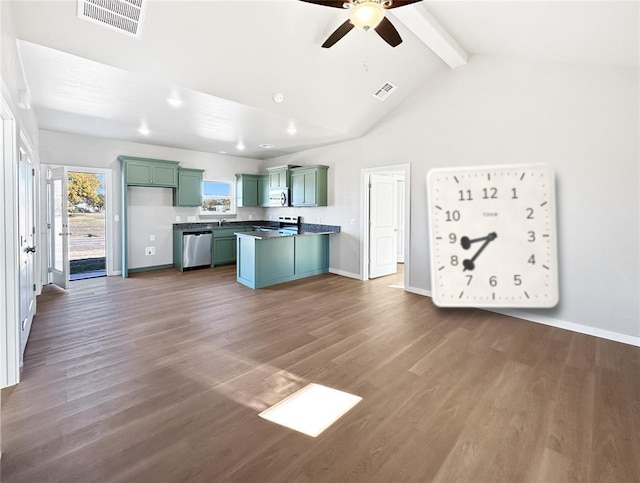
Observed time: 8:37
